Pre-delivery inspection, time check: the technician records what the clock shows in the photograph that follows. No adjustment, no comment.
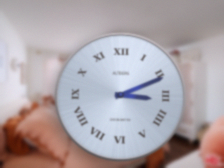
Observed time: 3:11
